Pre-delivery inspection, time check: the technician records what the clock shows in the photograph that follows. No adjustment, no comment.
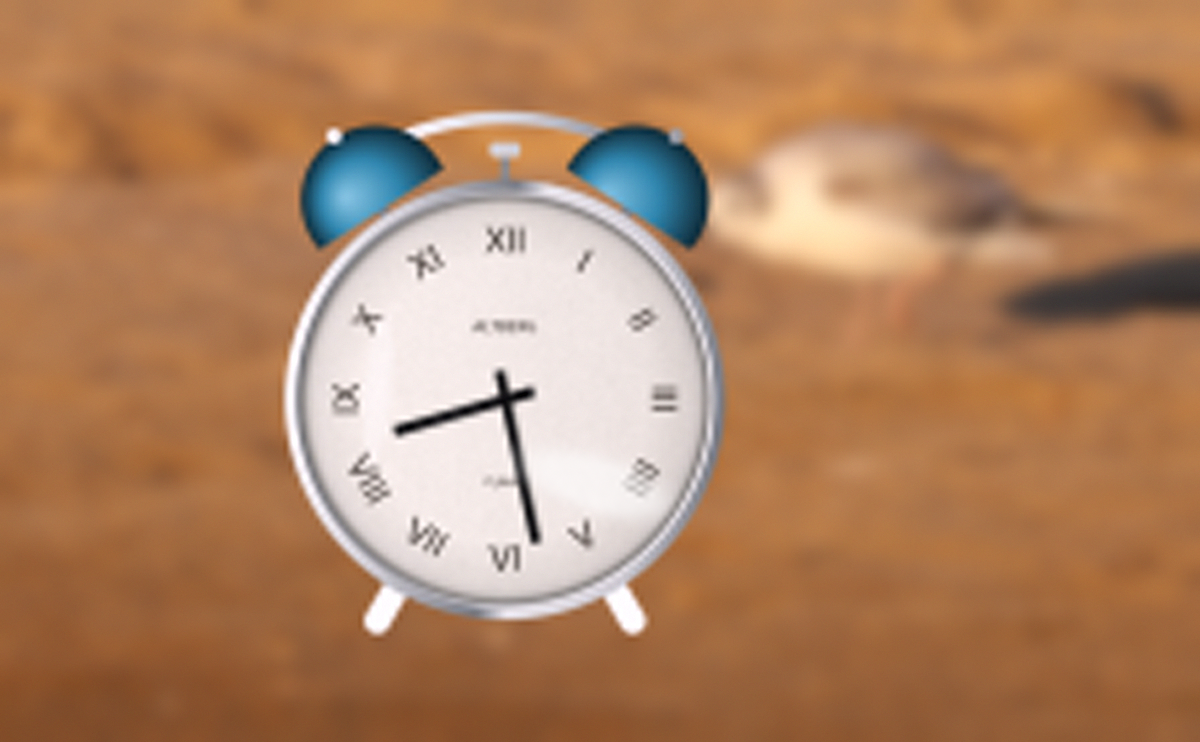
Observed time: 8:28
